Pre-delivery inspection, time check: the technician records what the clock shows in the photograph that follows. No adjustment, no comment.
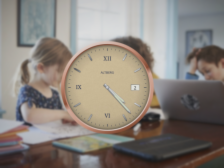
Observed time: 4:23
